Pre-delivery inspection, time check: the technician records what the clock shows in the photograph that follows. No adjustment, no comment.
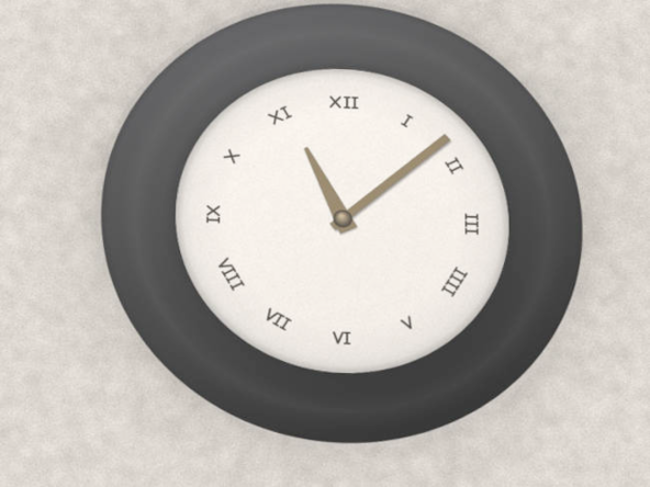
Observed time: 11:08
